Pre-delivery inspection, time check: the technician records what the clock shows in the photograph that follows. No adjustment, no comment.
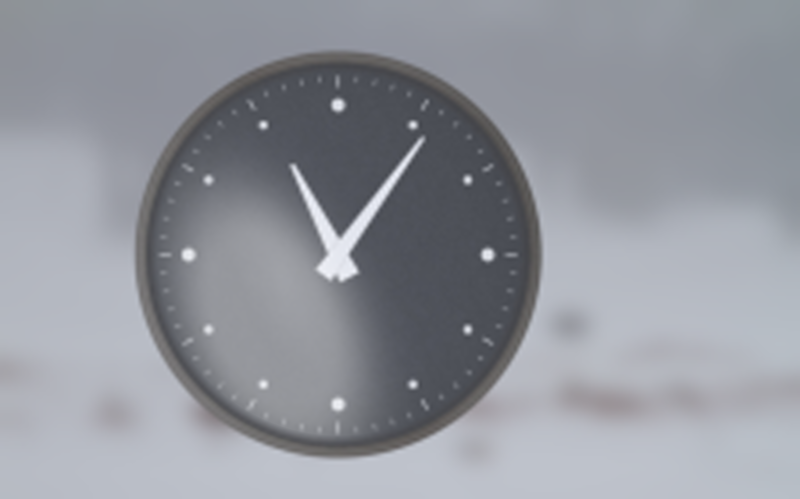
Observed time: 11:06
